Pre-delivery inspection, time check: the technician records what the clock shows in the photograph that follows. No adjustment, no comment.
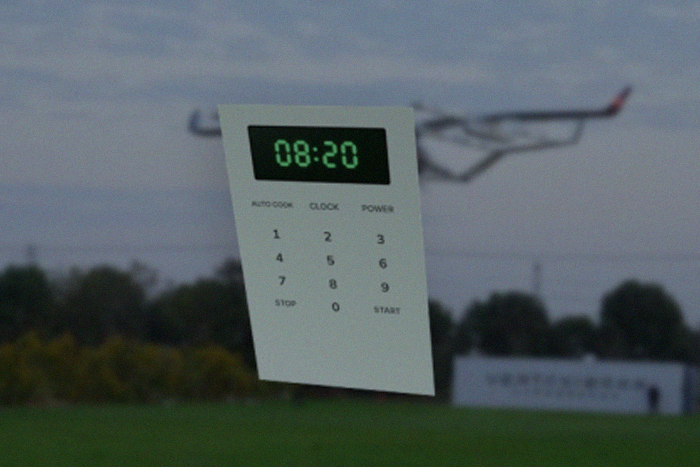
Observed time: 8:20
